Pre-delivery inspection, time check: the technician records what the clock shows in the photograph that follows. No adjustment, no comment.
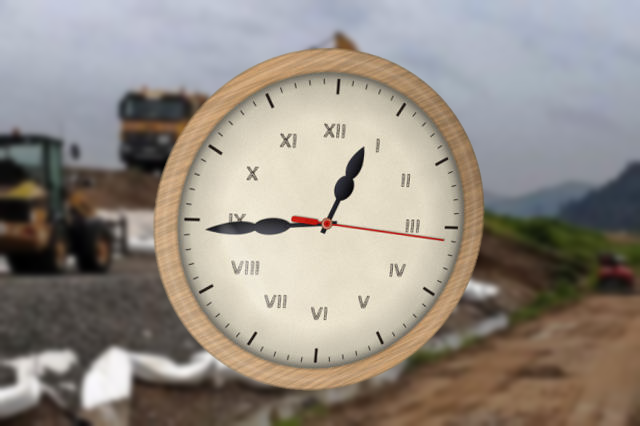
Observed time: 12:44:16
